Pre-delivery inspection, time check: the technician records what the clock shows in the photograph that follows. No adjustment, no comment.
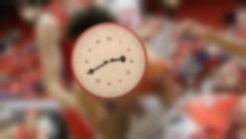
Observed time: 2:40
